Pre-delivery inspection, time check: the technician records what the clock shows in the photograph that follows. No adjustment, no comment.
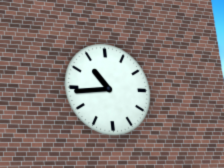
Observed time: 10:44
